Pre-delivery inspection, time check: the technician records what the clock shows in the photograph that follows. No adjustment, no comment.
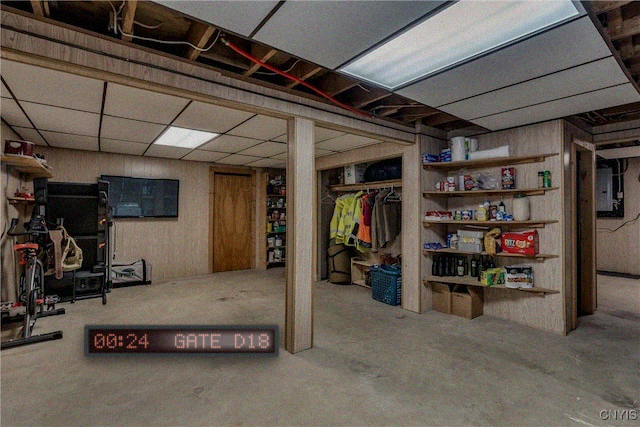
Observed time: 0:24
